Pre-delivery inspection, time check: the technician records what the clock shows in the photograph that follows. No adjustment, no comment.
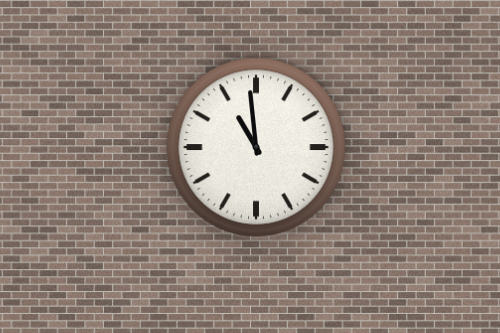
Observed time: 10:59
